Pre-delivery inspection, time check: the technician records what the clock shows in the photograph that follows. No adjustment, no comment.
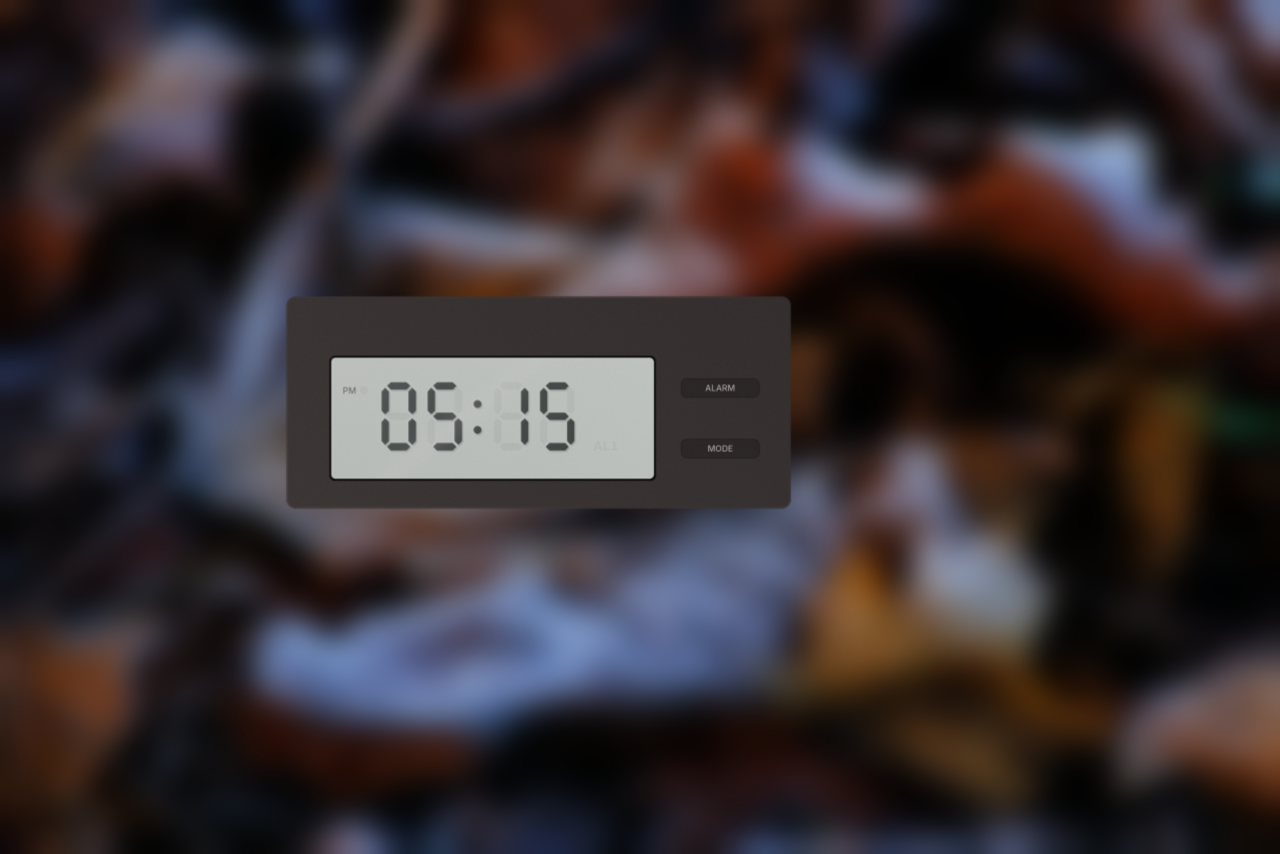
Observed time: 5:15
